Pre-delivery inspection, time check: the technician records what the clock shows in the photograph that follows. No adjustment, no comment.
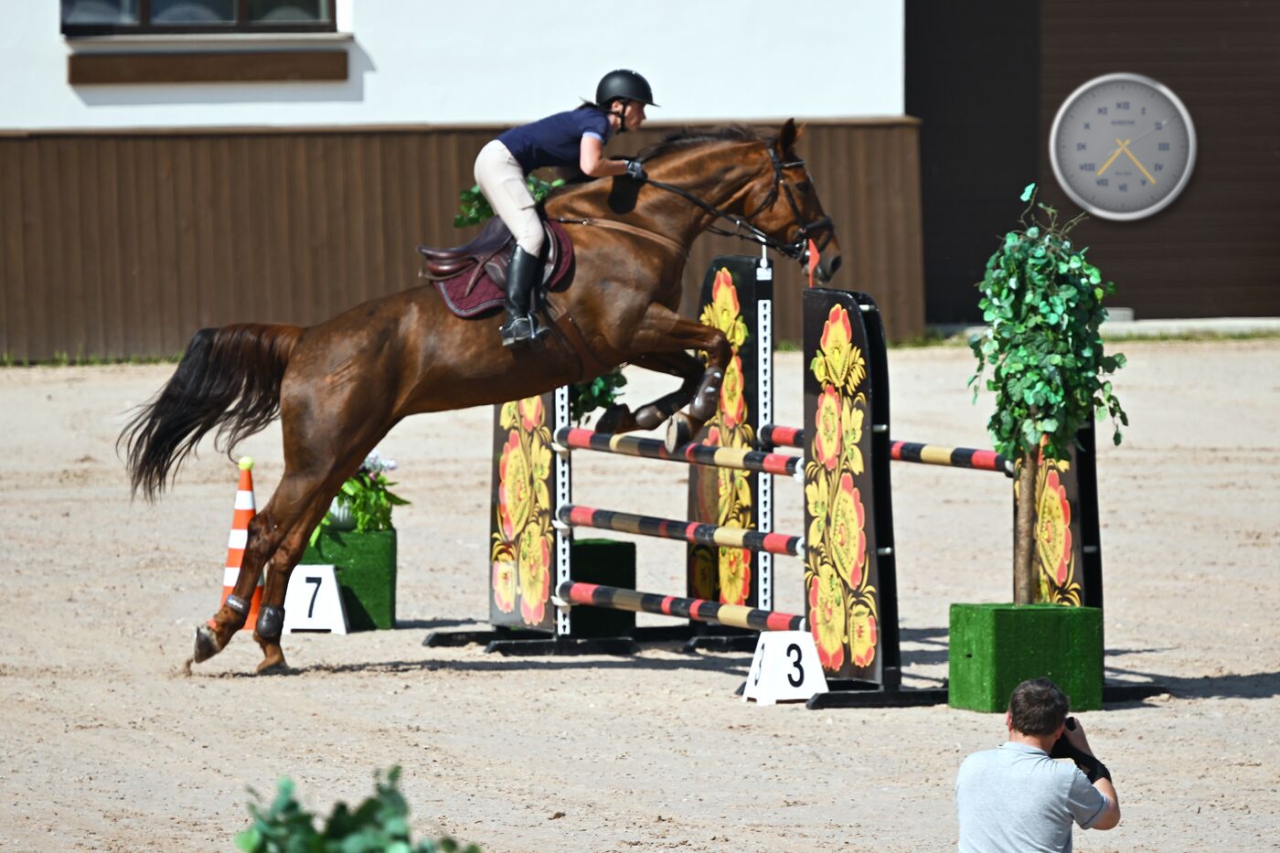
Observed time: 7:23:10
